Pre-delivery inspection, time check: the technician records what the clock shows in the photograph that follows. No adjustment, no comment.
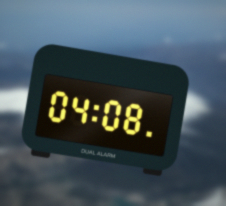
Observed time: 4:08
